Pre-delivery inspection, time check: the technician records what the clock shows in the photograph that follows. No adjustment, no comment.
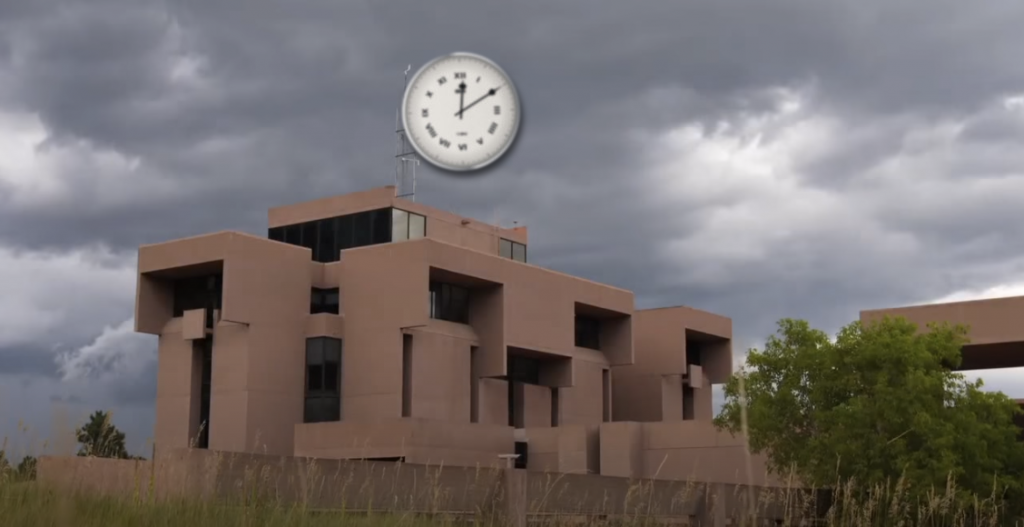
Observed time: 12:10
